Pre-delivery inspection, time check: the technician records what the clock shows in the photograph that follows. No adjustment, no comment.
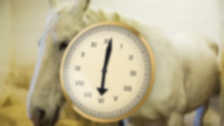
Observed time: 6:01
